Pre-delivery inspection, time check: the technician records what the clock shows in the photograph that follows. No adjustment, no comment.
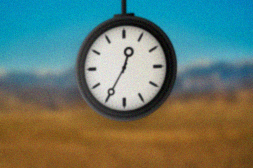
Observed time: 12:35
